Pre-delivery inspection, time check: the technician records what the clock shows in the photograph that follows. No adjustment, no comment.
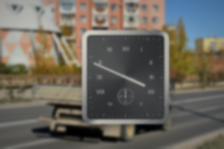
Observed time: 3:49
